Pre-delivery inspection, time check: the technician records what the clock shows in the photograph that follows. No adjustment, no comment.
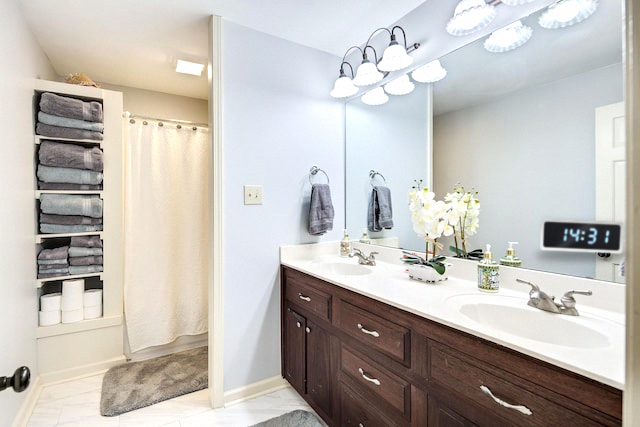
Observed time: 14:31
